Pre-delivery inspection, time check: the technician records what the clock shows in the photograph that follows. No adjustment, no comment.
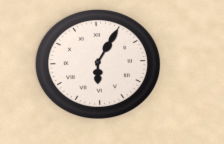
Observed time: 6:05
